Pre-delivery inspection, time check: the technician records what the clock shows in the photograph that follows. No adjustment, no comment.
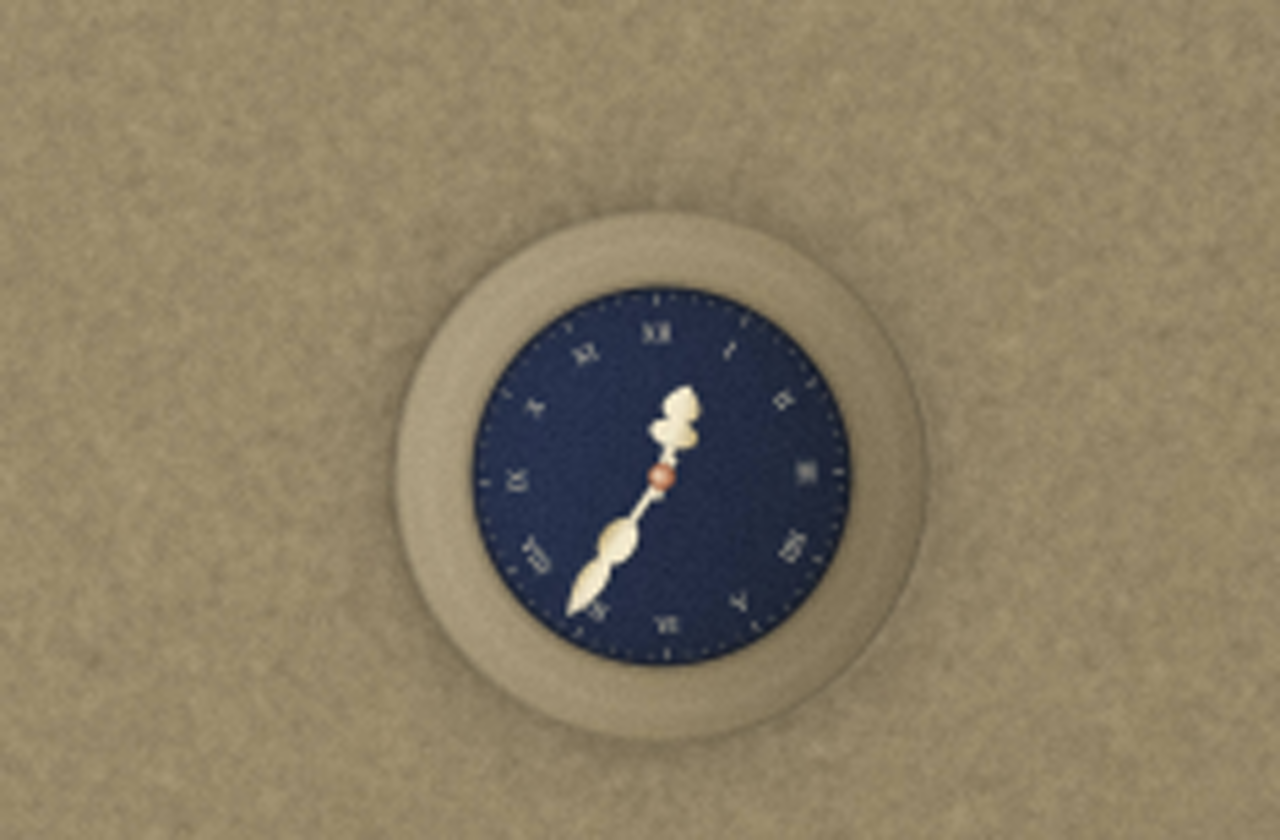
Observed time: 12:36
